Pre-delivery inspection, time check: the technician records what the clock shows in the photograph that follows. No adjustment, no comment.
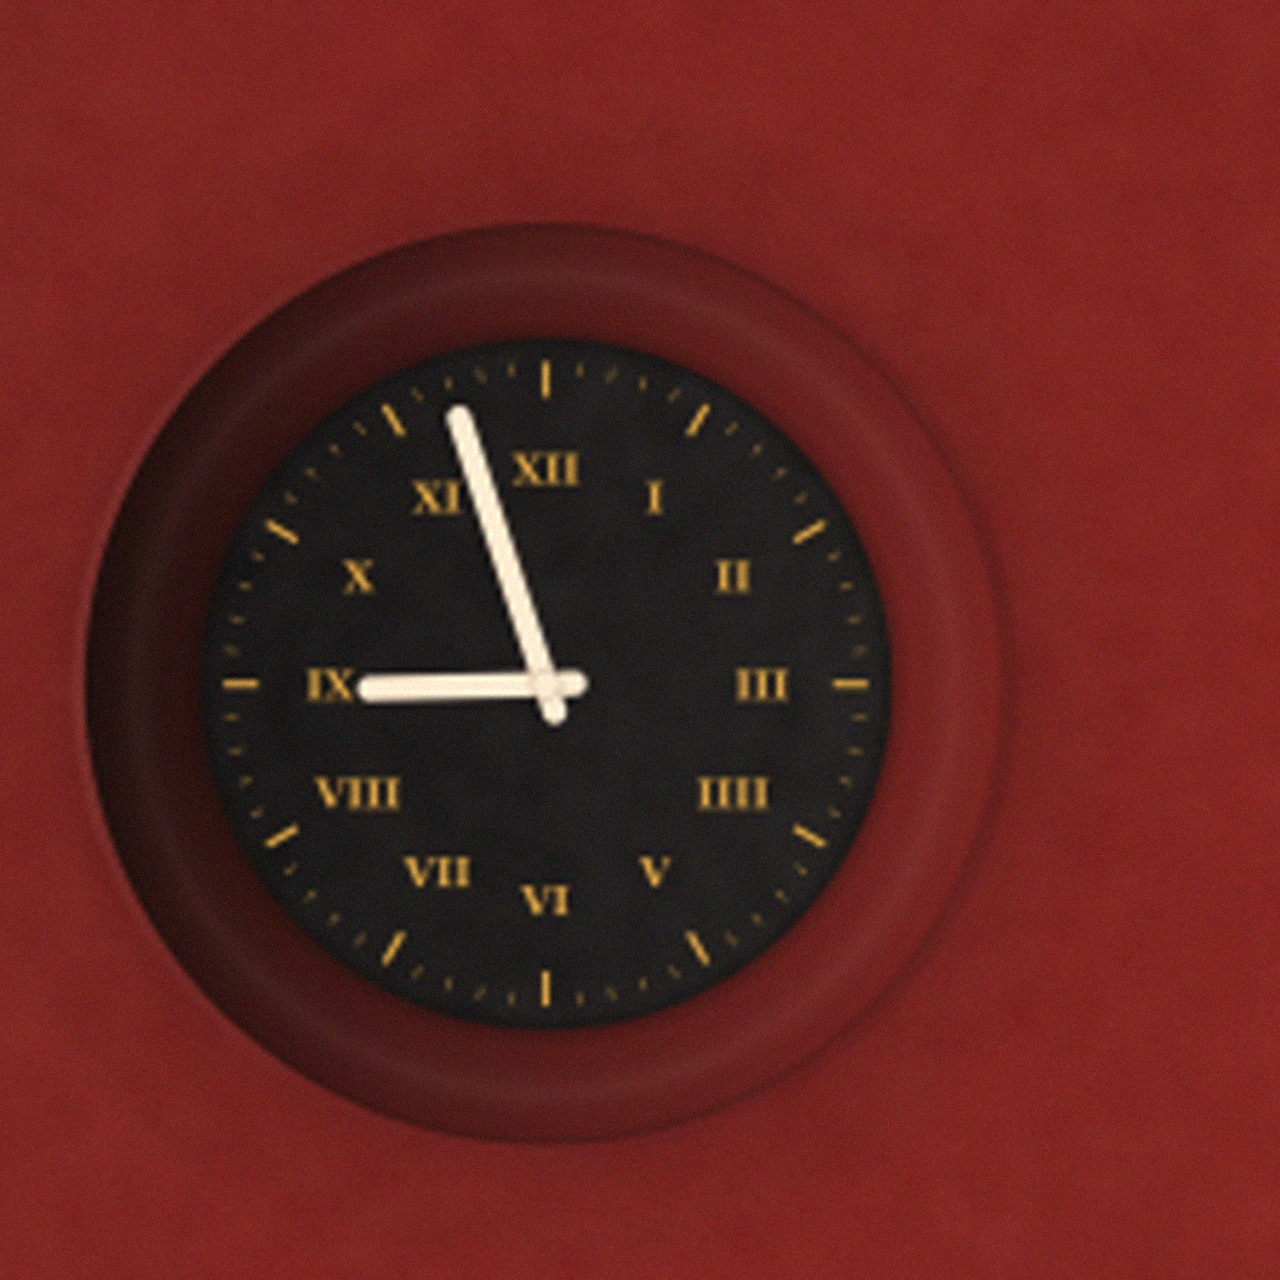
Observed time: 8:57
